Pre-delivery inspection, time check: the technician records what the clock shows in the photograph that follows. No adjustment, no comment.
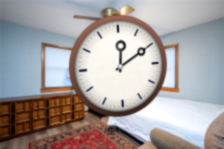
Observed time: 12:10
